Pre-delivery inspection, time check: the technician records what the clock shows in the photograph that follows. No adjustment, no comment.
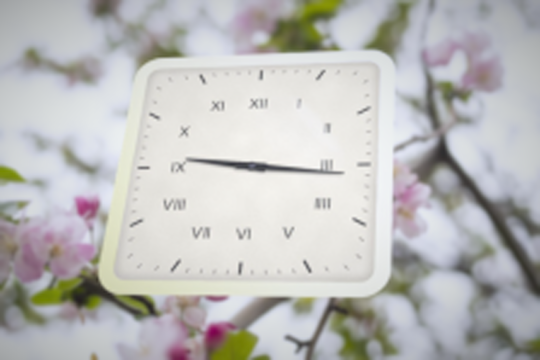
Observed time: 9:16
